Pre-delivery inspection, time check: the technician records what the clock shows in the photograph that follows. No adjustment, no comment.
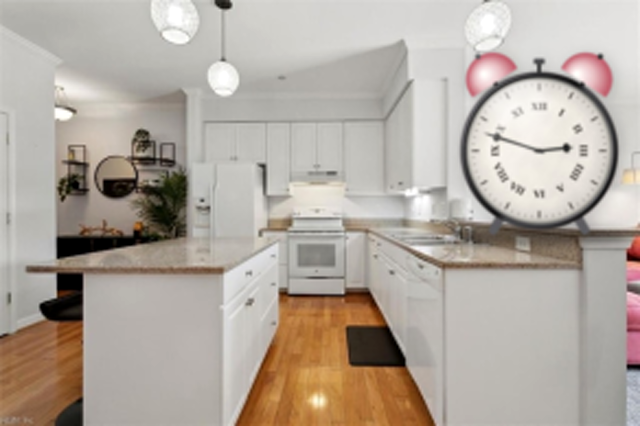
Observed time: 2:48
